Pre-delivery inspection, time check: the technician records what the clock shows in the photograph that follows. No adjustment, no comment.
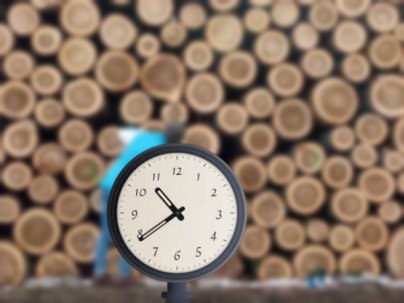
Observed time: 10:39
